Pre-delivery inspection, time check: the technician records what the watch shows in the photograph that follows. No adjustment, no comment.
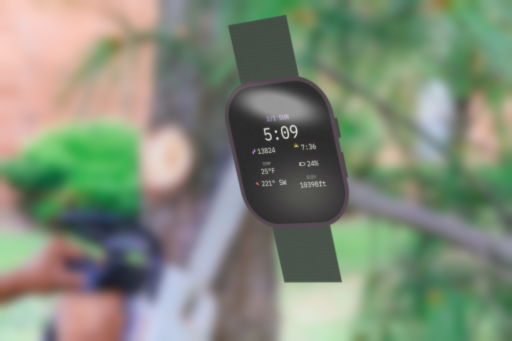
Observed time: 5:09
